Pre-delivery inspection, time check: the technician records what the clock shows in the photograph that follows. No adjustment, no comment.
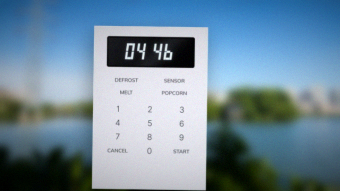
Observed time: 4:46
